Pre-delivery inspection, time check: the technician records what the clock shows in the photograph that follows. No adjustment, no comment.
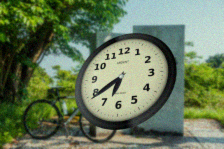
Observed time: 6:39
